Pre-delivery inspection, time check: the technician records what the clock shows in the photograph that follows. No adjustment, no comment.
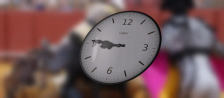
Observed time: 8:46
